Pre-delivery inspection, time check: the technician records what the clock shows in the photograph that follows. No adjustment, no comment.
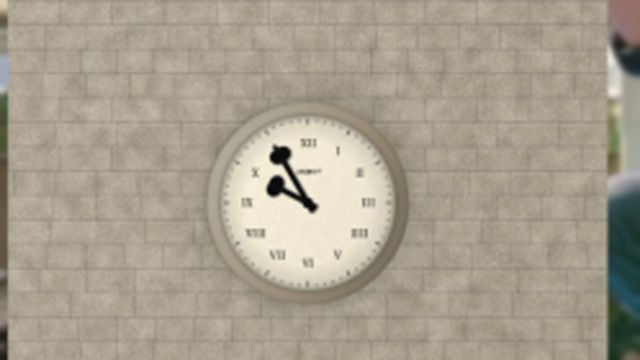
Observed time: 9:55
